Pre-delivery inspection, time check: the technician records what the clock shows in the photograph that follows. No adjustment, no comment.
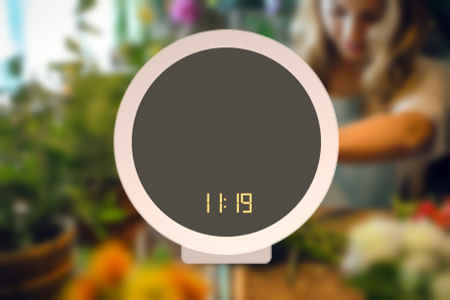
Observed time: 11:19
